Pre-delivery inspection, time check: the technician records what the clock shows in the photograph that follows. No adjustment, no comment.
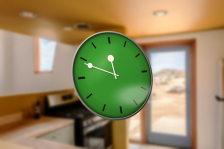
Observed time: 11:49
